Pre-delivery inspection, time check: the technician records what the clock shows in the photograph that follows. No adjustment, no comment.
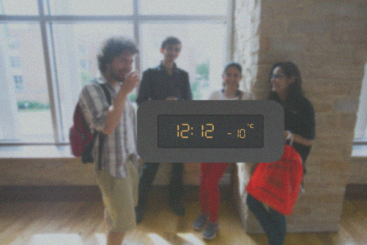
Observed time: 12:12
